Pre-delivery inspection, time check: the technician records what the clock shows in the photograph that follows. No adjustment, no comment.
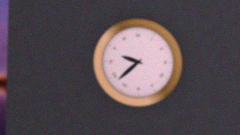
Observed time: 9:38
